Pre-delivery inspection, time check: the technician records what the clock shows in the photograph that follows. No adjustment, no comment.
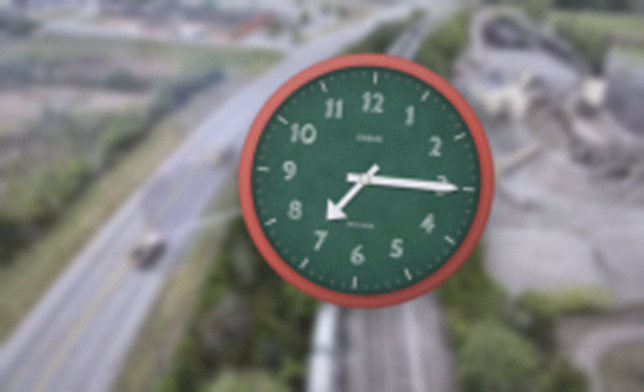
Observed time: 7:15
